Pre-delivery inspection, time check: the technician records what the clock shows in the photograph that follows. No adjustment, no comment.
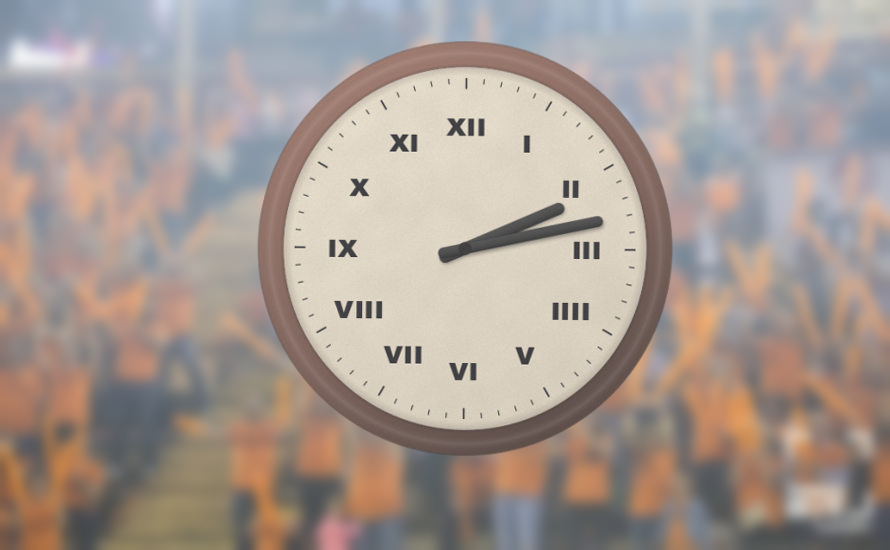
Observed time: 2:13
